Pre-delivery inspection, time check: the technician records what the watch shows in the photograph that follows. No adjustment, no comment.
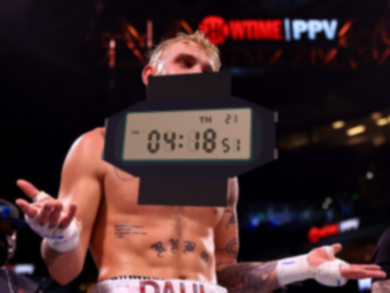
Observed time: 4:18:51
